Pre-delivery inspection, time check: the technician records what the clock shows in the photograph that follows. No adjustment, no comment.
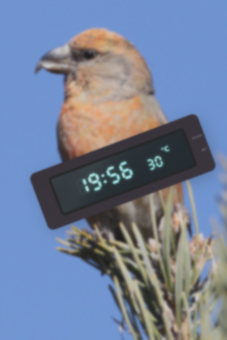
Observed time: 19:56
